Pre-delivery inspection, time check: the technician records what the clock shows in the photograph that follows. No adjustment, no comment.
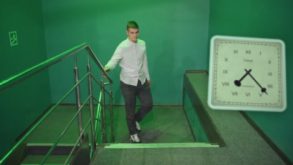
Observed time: 7:23
